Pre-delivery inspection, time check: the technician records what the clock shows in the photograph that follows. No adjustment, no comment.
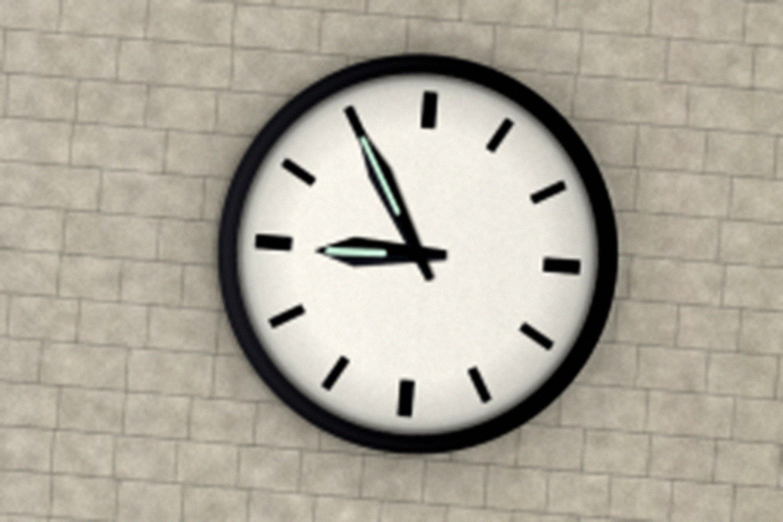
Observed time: 8:55
